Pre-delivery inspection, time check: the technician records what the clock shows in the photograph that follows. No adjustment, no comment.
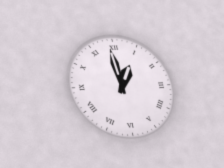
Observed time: 12:59
